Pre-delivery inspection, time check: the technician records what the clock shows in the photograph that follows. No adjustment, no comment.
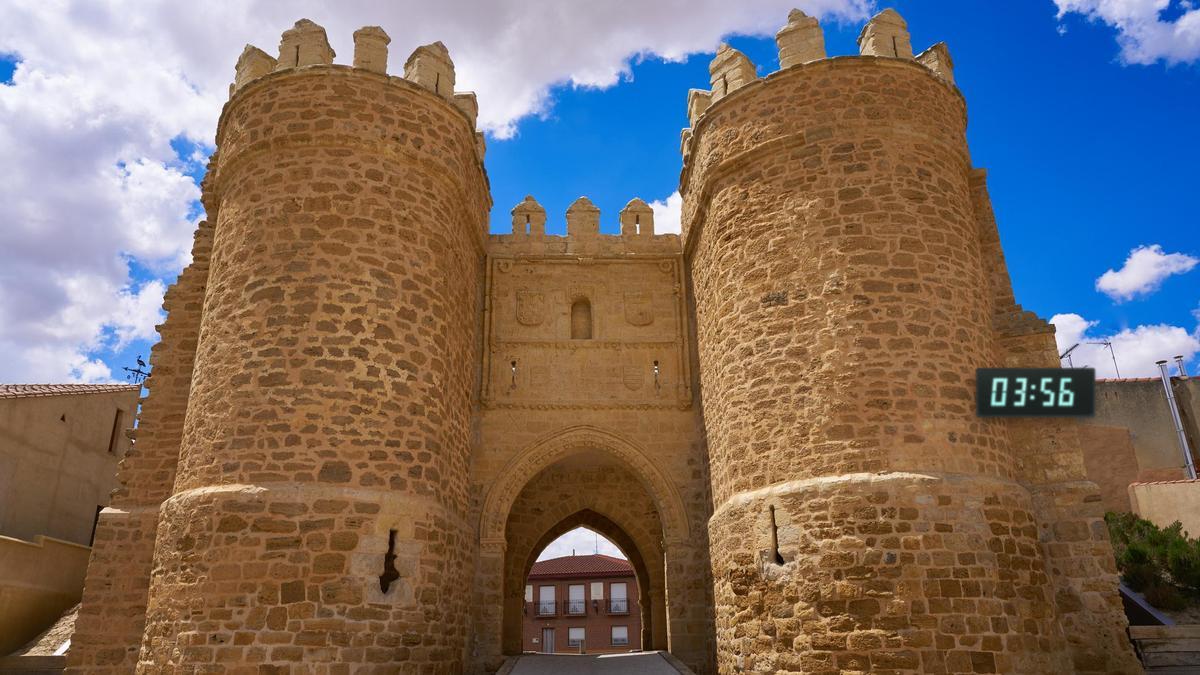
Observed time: 3:56
